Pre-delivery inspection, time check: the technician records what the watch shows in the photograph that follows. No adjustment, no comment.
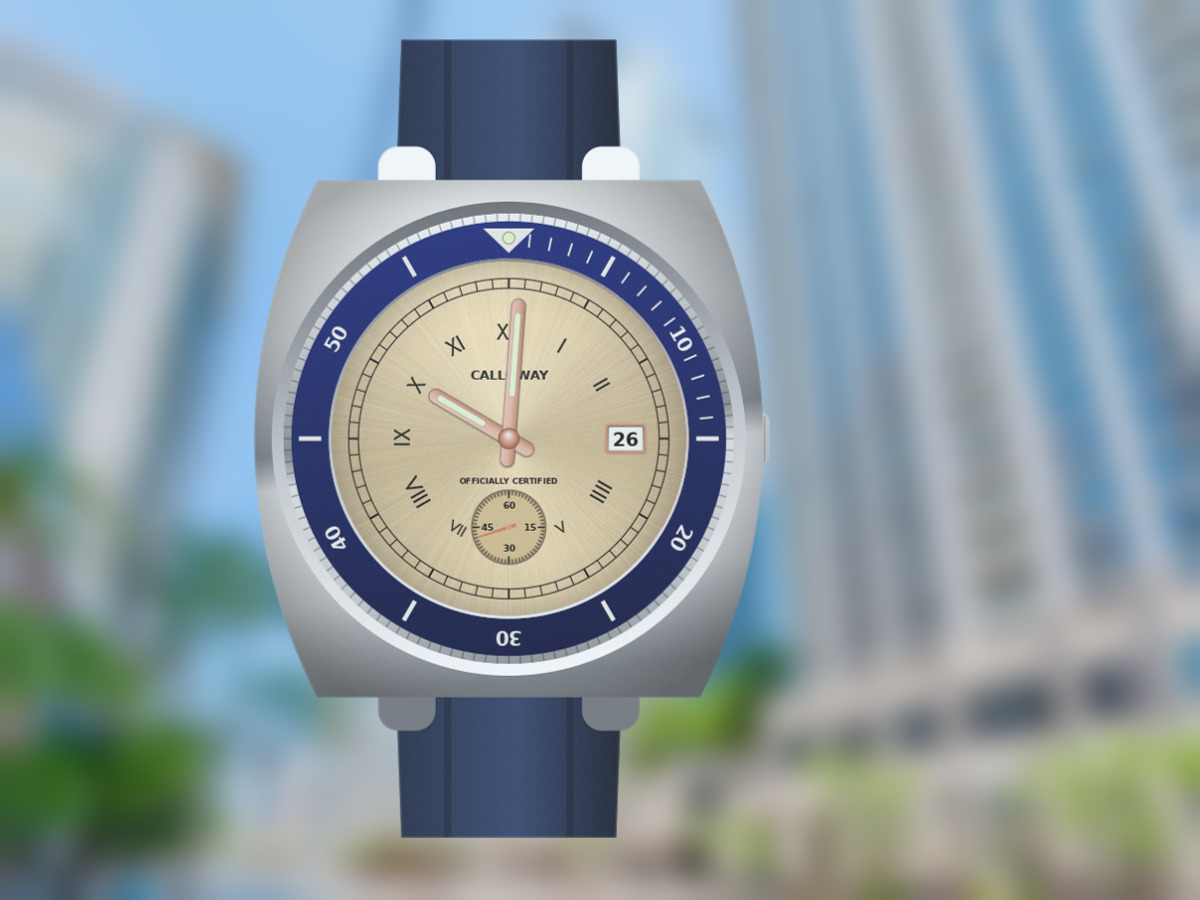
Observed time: 10:00:42
